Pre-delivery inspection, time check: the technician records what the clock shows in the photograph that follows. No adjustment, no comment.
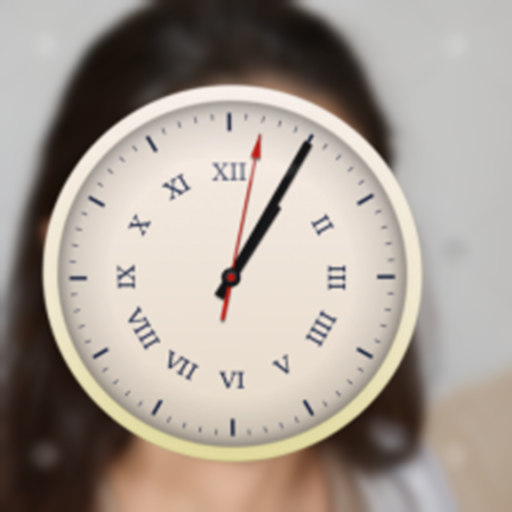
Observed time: 1:05:02
